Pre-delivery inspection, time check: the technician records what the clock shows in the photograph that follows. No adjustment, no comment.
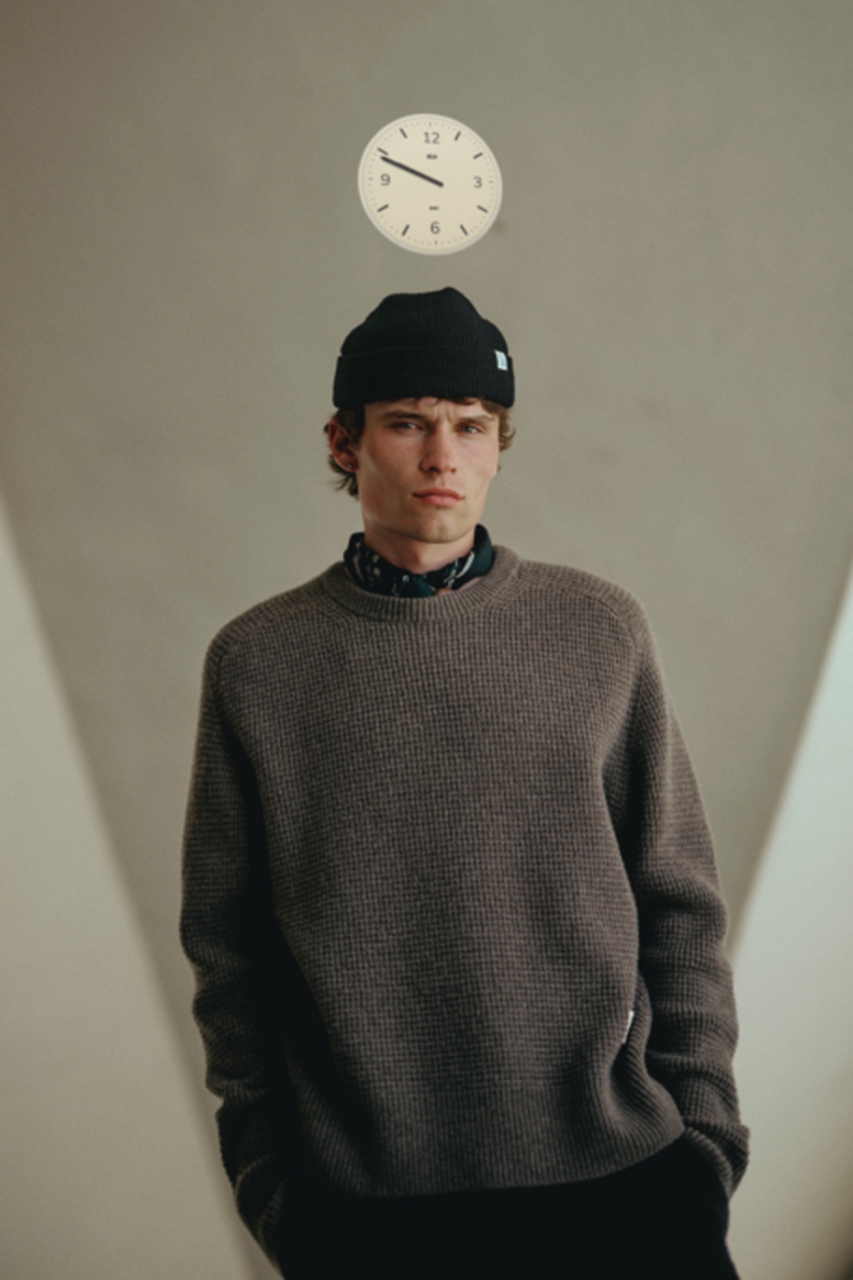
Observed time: 9:49
